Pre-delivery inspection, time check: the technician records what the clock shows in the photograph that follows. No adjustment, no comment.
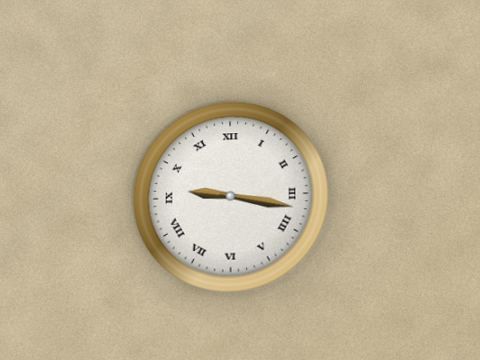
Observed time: 9:17
